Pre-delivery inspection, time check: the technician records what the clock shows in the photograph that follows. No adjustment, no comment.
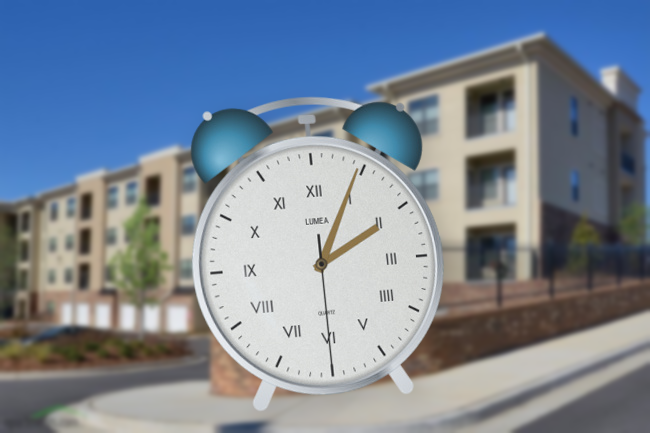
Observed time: 2:04:30
